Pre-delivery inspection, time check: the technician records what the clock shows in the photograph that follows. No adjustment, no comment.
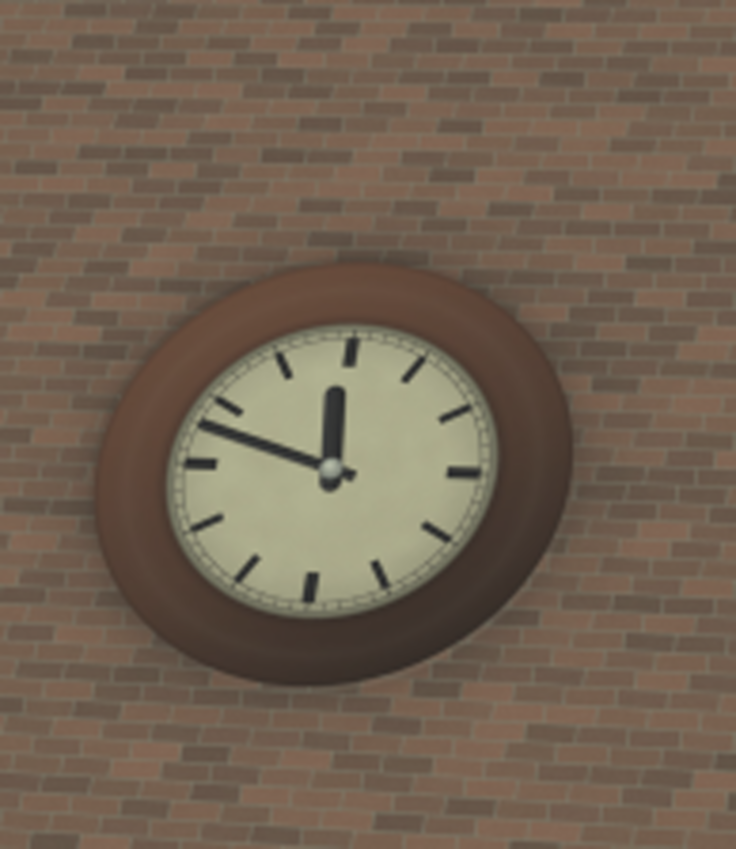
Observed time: 11:48
